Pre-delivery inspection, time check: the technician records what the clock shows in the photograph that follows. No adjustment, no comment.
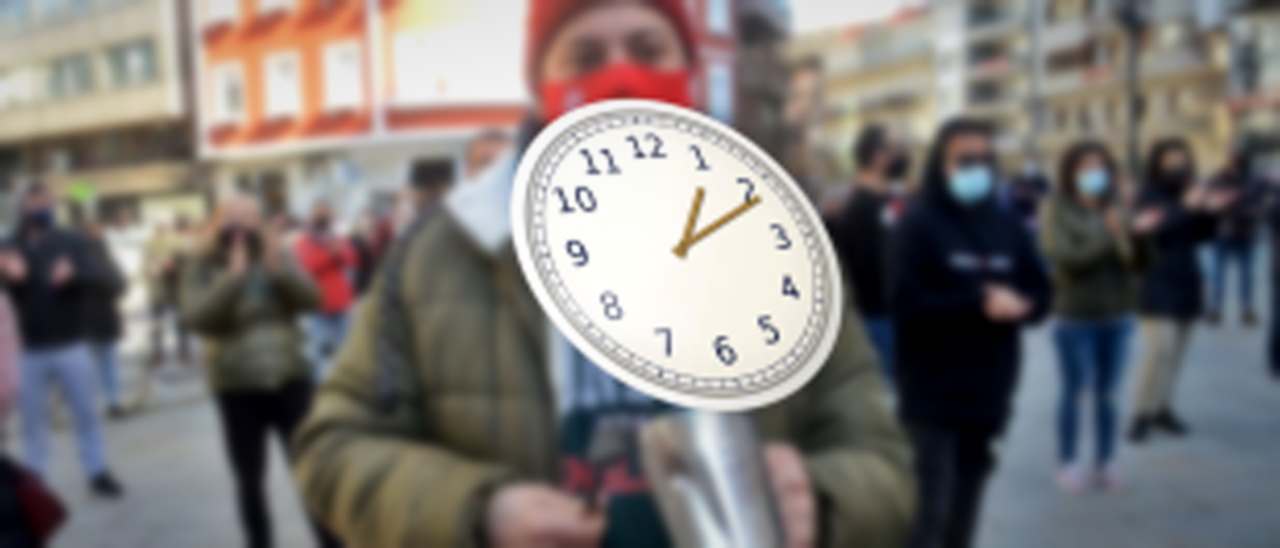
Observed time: 1:11
